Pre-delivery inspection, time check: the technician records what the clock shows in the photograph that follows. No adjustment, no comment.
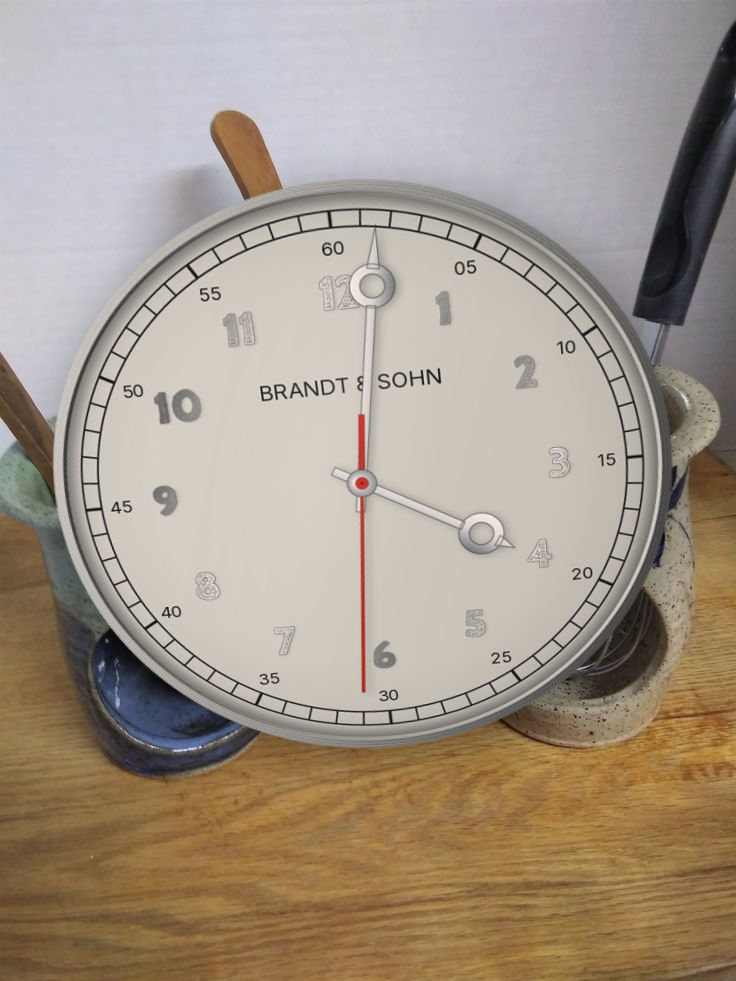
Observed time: 4:01:31
